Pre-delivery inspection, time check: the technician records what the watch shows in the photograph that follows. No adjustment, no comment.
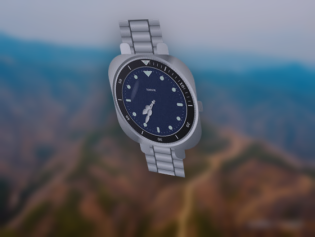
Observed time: 7:35
